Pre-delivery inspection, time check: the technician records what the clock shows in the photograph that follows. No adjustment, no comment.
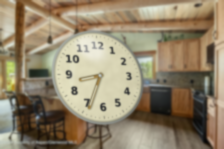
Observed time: 8:34
